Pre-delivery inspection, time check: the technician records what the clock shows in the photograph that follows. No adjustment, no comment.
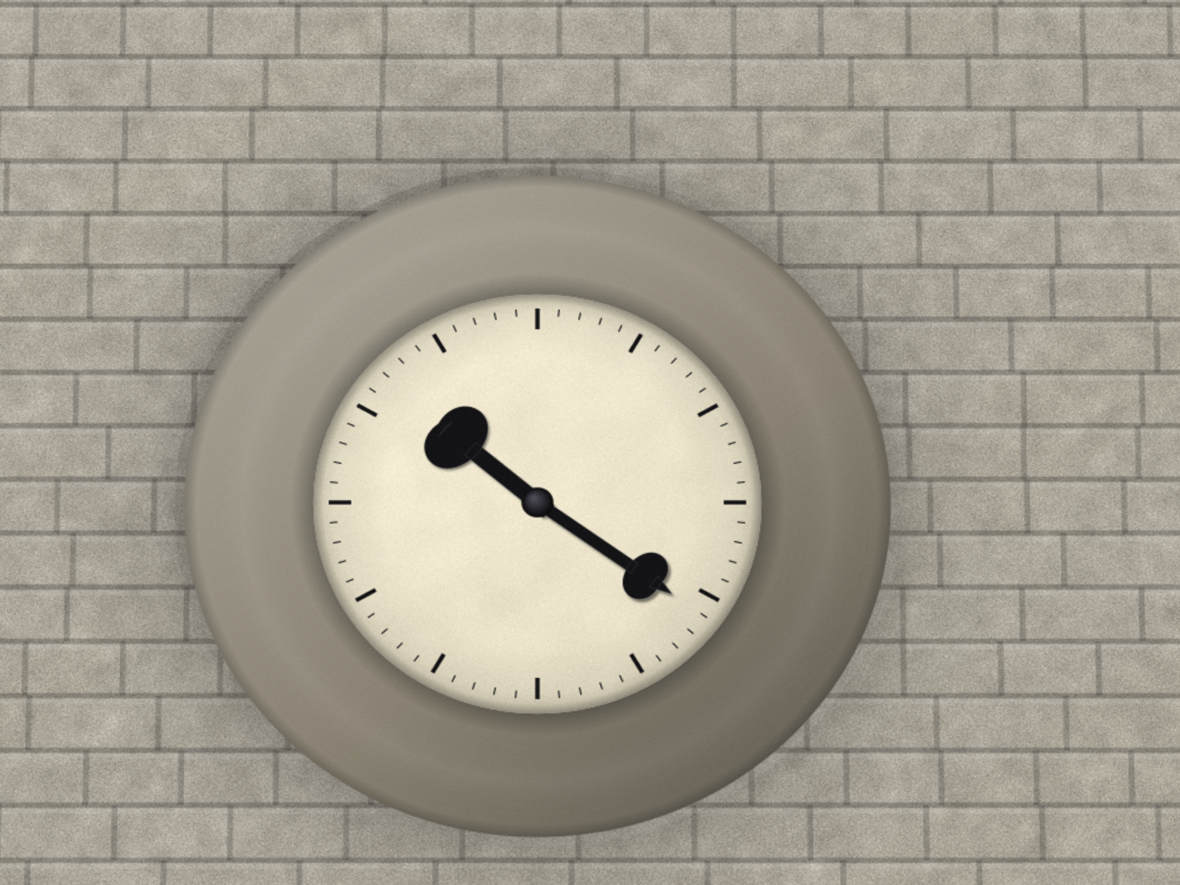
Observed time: 10:21
